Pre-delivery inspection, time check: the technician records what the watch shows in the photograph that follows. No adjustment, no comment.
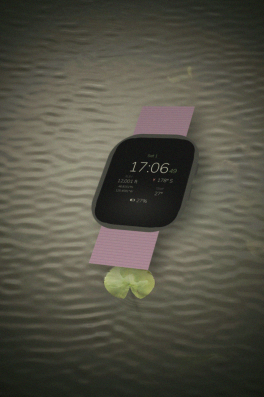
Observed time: 17:06
